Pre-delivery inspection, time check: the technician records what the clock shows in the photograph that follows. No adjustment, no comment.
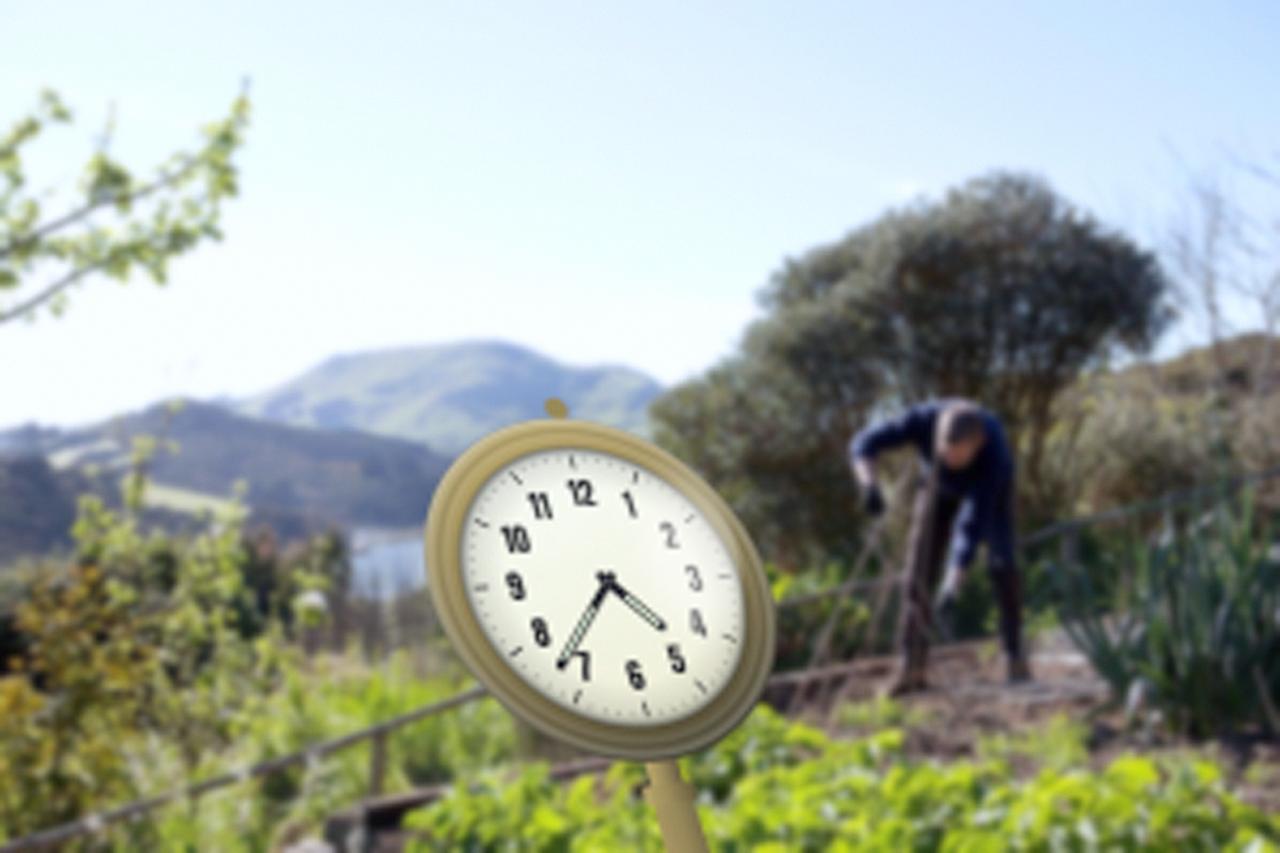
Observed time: 4:37
